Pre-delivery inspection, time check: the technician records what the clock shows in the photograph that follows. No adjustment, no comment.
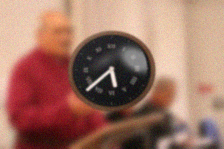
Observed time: 5:38
